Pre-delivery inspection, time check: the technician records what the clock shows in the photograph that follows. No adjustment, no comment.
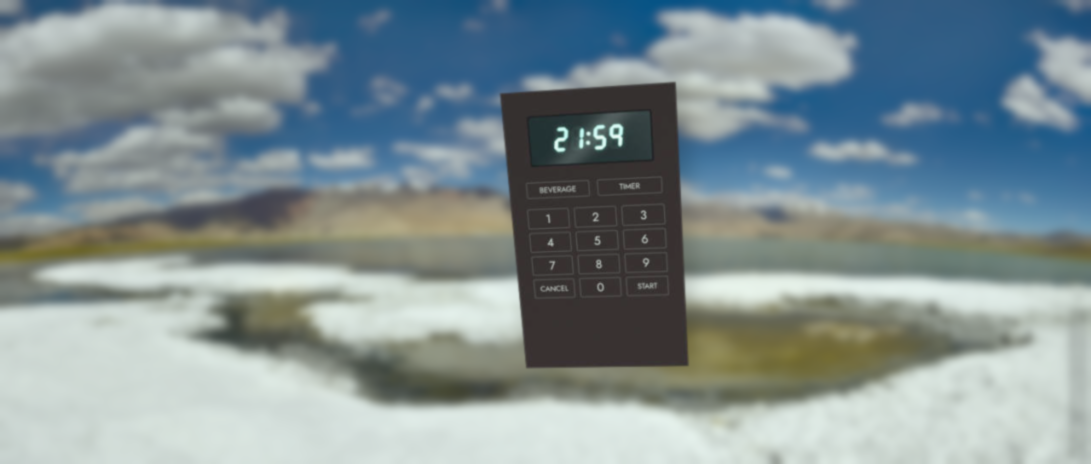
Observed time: 21:59
